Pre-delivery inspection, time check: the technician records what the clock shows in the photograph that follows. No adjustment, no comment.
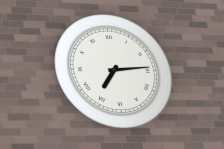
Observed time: 7:14
